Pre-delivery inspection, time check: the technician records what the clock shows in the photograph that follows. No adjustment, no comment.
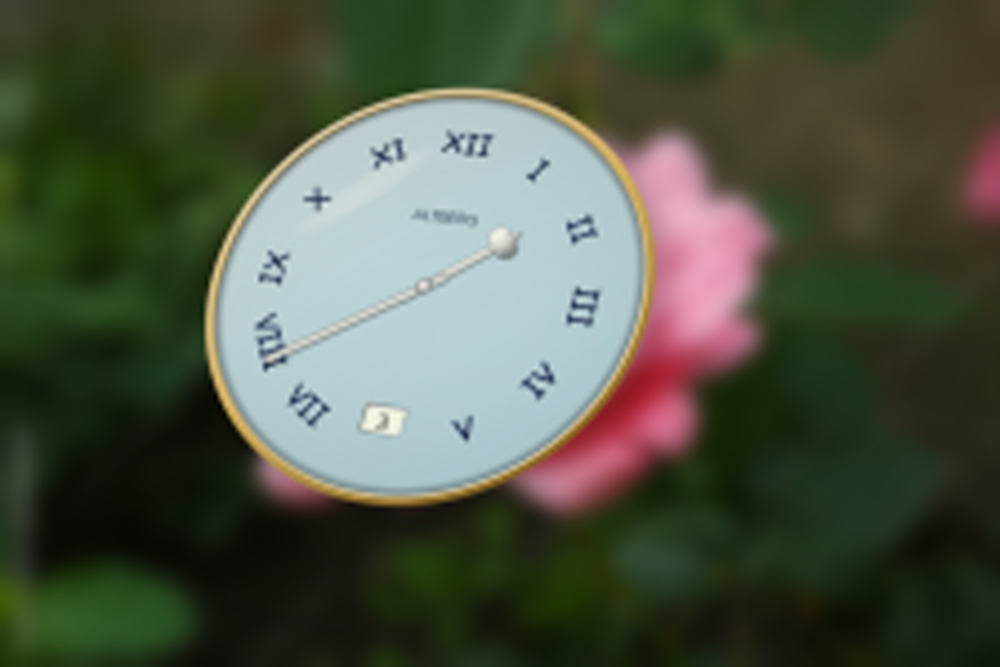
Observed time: 1:39
